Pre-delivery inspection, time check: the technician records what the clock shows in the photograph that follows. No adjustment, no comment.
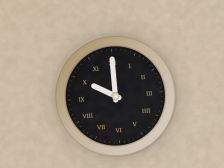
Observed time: 10:00
